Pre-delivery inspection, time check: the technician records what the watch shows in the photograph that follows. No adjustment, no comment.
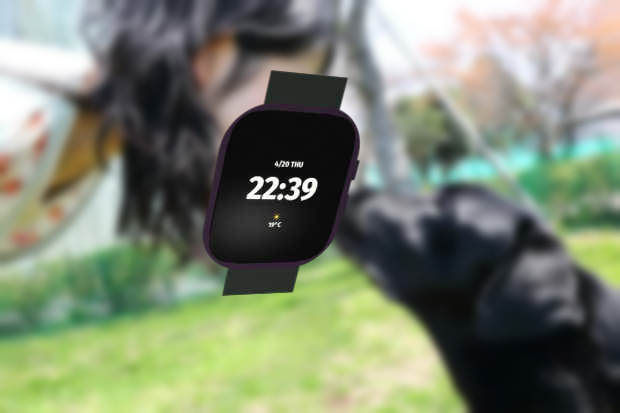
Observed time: 22:39
